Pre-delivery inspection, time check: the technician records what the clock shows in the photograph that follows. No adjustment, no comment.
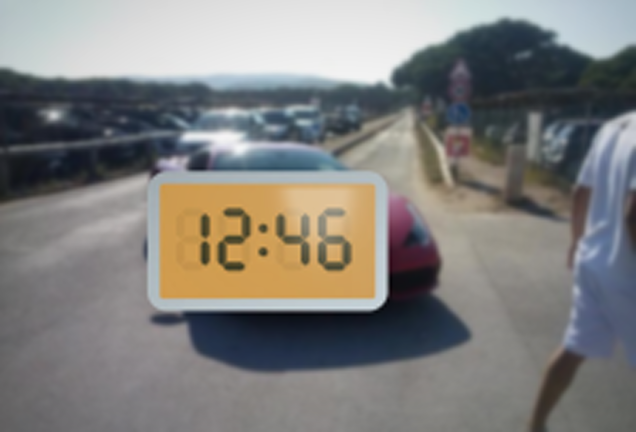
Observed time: 12:46
